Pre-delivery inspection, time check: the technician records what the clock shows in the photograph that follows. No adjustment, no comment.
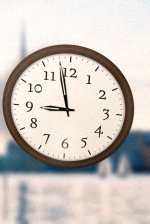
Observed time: 8:58
